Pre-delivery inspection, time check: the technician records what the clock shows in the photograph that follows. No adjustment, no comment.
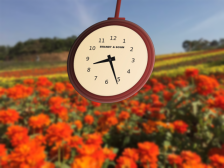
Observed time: 8:26
